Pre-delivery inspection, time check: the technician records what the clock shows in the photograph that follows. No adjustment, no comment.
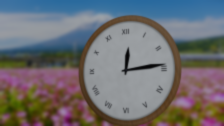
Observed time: 12:14
